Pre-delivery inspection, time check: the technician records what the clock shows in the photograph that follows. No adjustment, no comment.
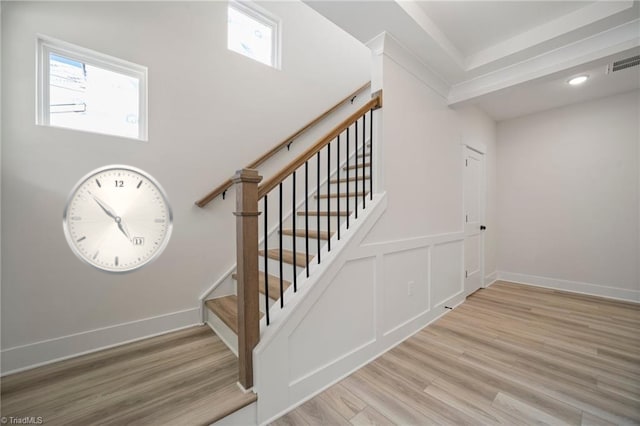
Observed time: 4:52
